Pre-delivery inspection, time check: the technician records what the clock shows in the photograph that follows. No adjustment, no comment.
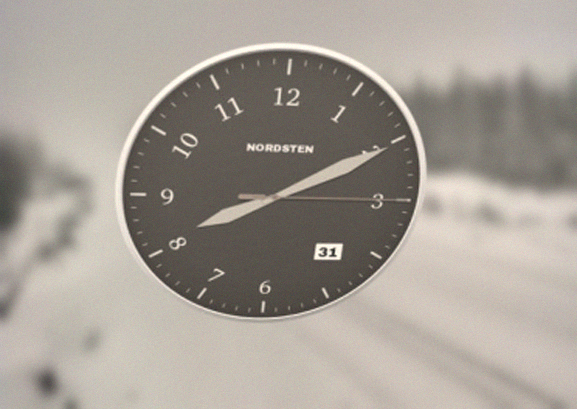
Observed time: 8:10:15
